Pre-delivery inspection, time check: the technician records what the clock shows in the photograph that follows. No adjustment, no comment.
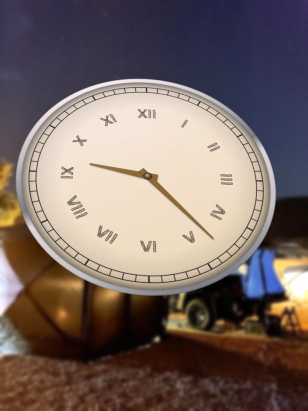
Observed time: 9:23
